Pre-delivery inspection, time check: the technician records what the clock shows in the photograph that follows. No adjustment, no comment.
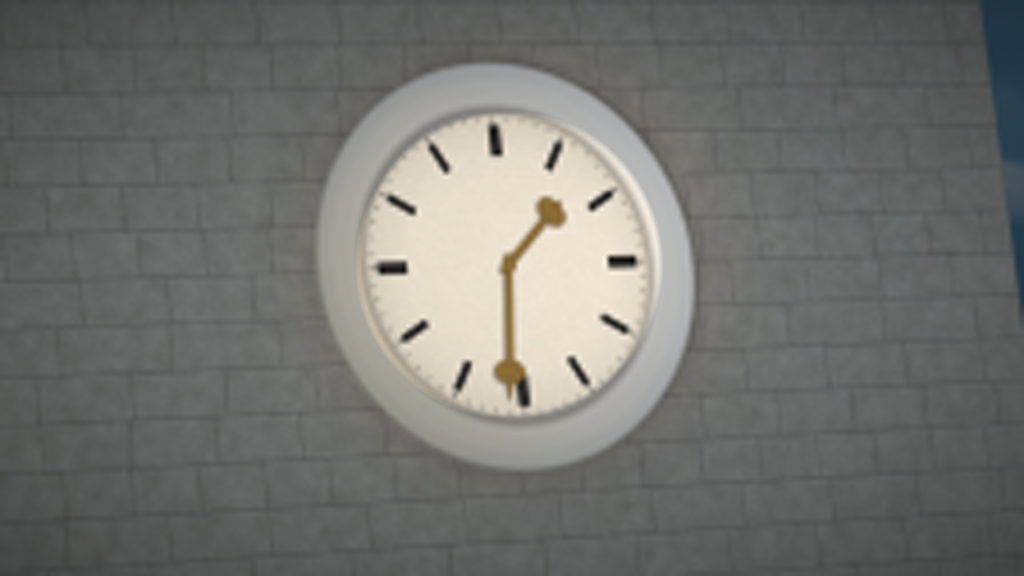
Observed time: 1:31
